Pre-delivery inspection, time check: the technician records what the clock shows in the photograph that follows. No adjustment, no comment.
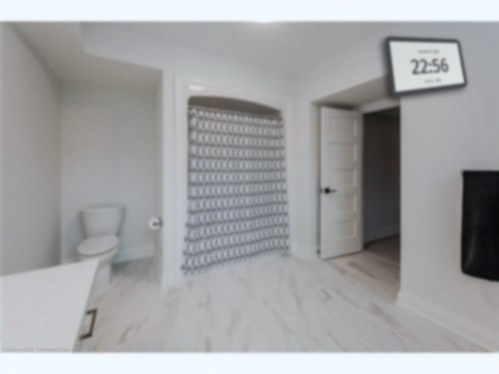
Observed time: 22:56
